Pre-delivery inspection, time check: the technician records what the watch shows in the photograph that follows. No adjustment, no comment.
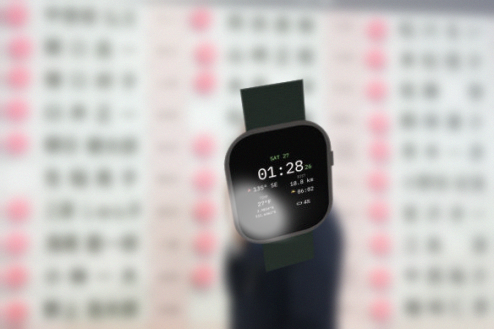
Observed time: 1:28
